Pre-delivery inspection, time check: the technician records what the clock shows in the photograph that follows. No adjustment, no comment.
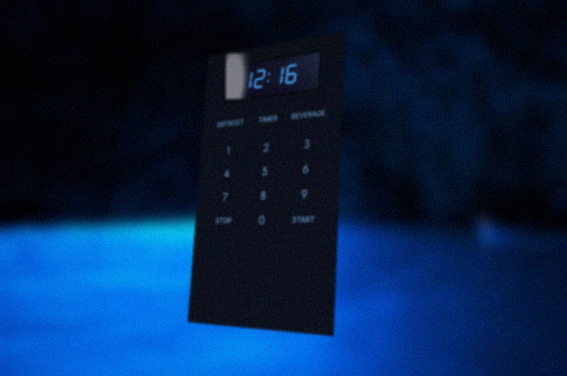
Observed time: 12:16
